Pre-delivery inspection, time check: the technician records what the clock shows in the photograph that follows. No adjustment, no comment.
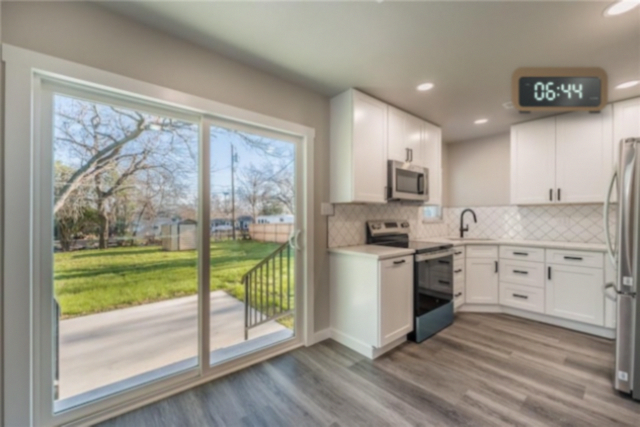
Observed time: 6:44
